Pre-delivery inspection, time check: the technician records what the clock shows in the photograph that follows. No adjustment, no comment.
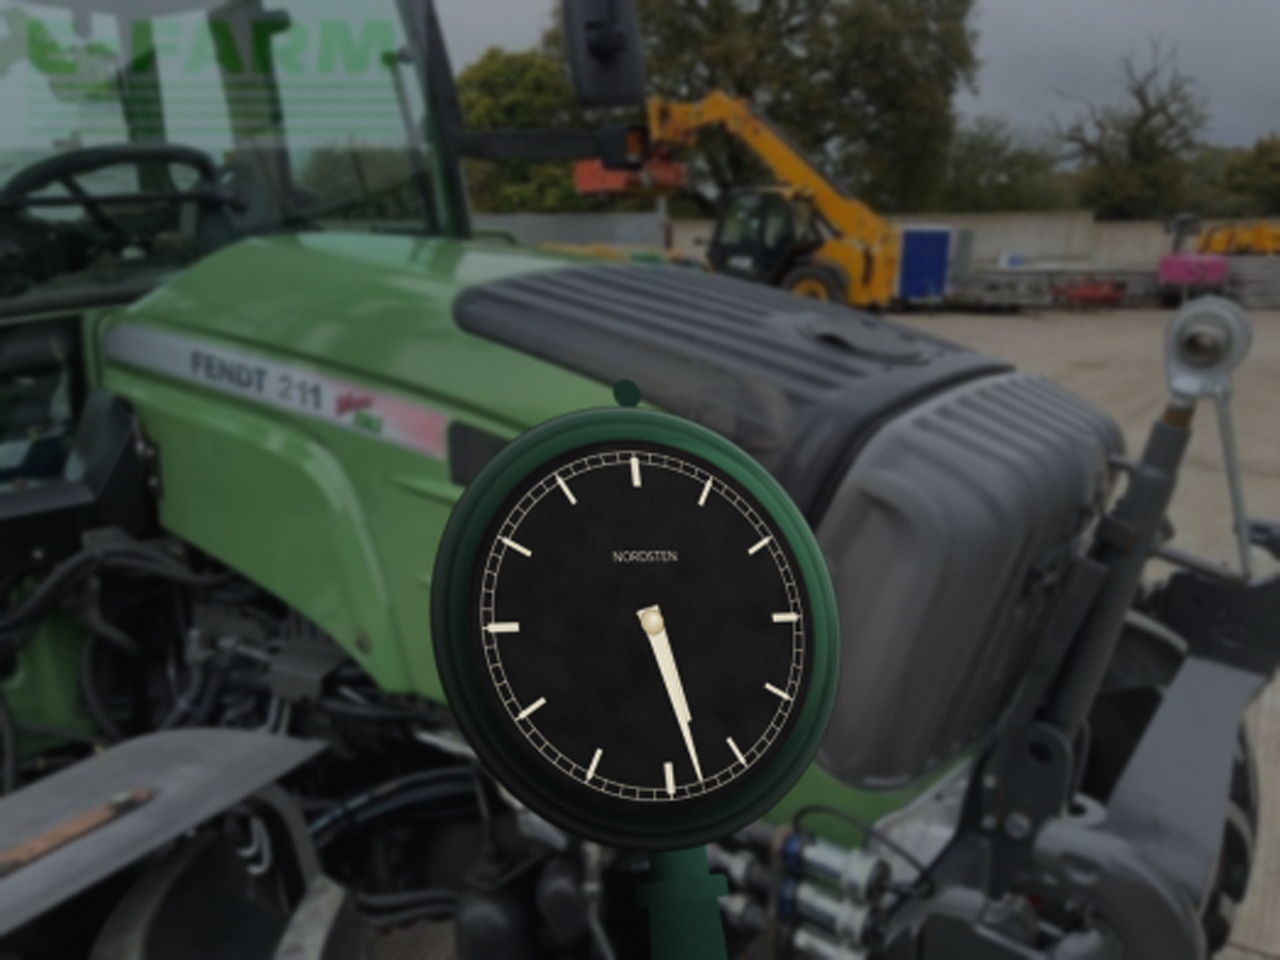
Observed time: 5:28
